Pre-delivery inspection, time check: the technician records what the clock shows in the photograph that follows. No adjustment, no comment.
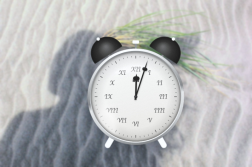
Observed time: 12:03
